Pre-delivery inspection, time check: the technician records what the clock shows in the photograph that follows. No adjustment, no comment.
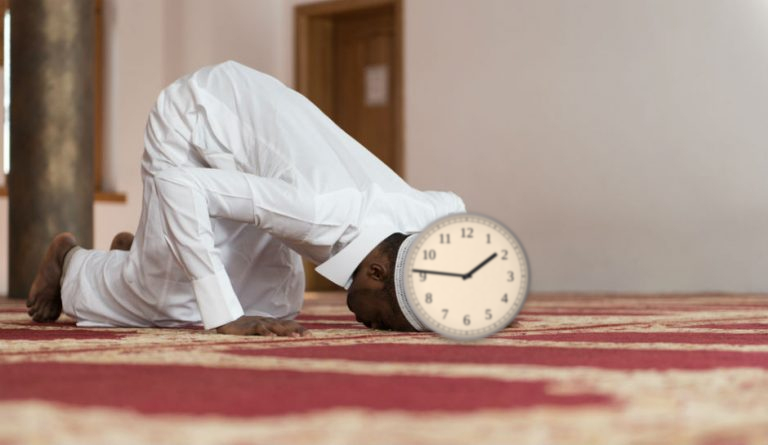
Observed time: 1:46
